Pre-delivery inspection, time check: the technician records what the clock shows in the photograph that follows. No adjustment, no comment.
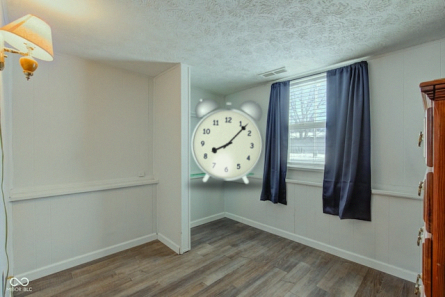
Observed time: 8:07
